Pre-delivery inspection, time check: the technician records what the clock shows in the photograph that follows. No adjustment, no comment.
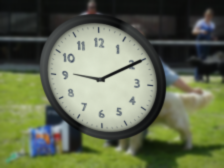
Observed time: 9:10
